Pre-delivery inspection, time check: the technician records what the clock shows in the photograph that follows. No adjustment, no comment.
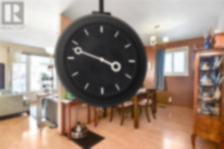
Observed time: 3:48
